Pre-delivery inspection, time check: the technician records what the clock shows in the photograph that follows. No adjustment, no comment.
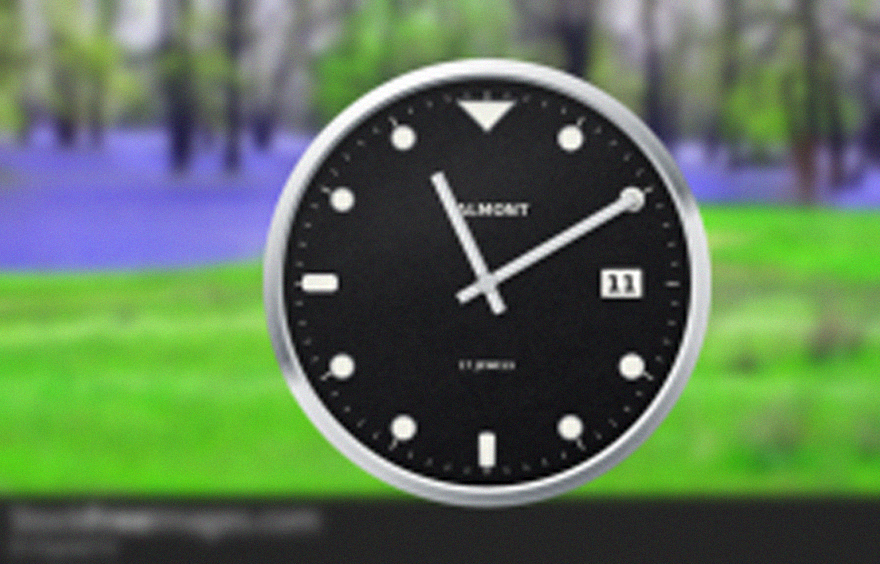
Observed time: 11:10
